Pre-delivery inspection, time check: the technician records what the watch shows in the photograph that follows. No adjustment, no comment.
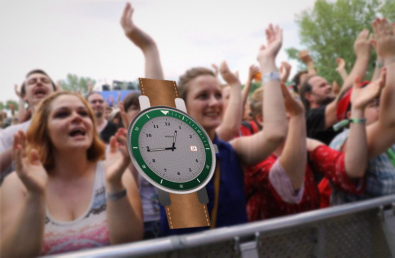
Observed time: 12:44
